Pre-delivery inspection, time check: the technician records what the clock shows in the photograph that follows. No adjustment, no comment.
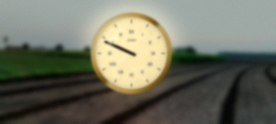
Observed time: 9:49
